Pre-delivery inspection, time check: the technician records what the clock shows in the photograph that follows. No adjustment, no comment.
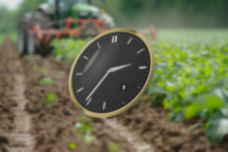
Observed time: 2:36
